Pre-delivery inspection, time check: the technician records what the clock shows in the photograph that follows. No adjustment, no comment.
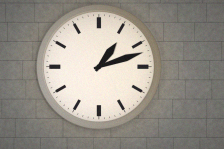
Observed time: 1:12
